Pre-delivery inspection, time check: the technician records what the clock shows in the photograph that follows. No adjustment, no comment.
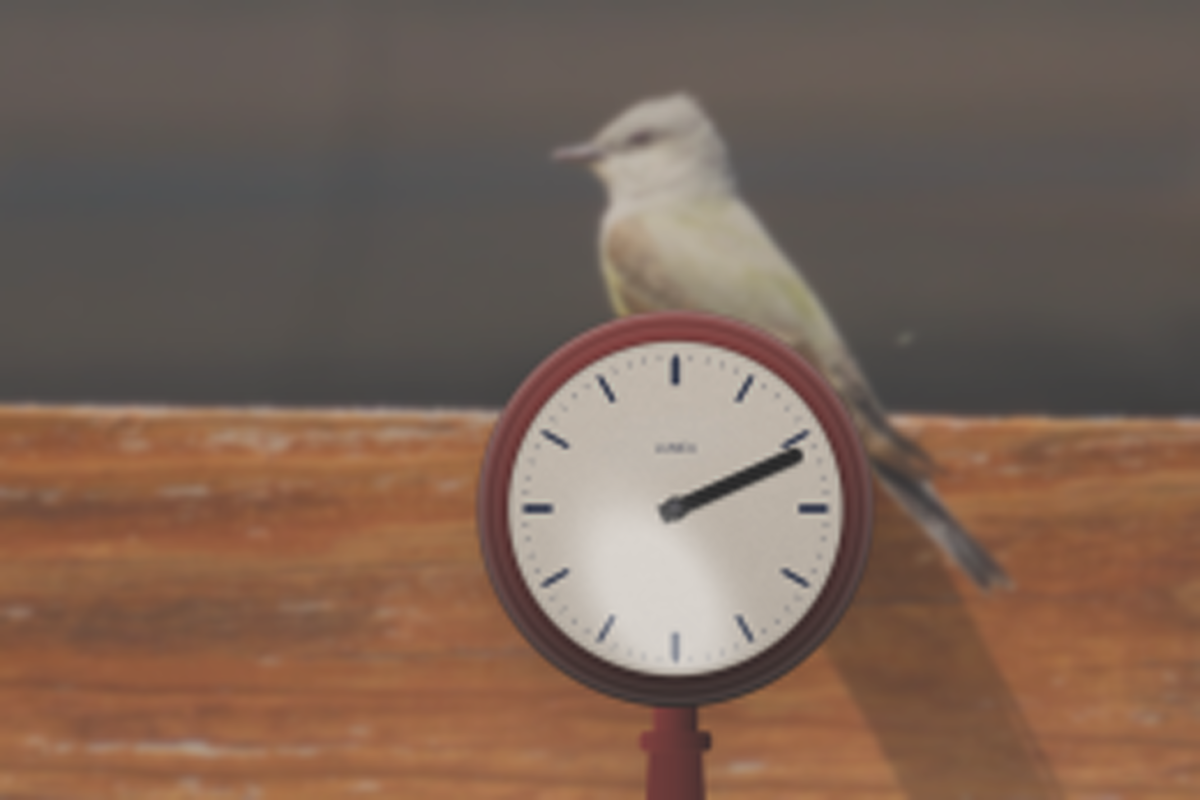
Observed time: 2:11
